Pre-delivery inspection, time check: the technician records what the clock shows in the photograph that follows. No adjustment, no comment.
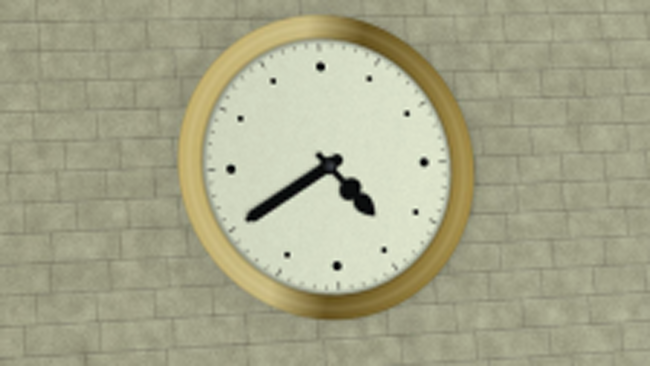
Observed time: 4:40
